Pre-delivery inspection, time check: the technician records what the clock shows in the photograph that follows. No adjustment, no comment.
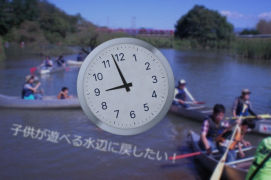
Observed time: 8:58
